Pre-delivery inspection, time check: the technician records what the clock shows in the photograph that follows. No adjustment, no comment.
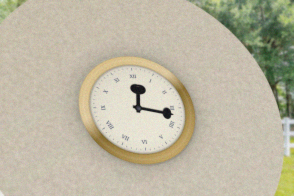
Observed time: 12:17
